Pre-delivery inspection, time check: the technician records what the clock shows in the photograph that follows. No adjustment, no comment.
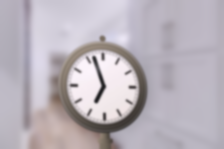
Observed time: 6:57
